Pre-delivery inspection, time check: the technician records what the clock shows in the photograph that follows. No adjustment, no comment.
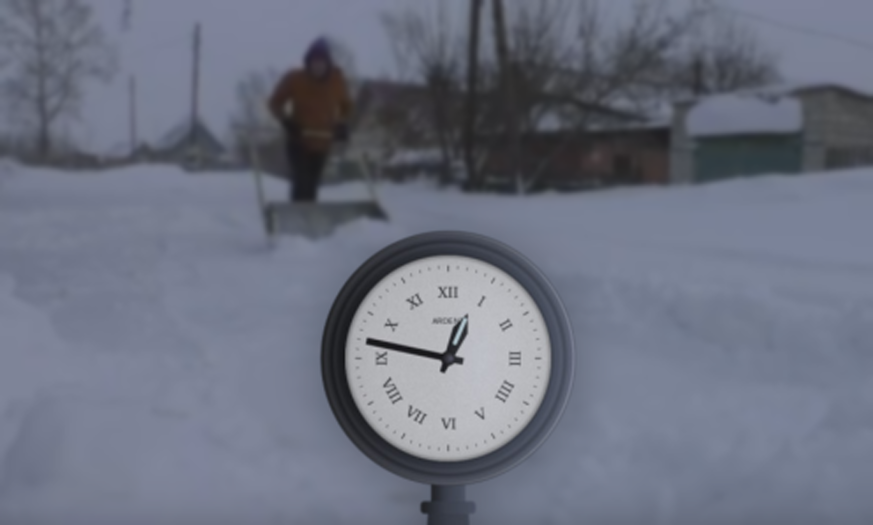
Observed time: 12:47
